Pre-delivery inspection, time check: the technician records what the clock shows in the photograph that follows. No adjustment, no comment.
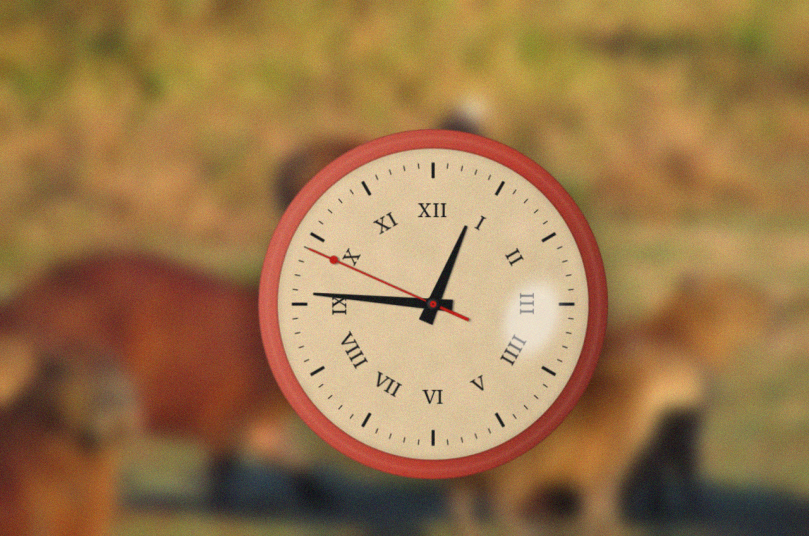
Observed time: 12:45:49
